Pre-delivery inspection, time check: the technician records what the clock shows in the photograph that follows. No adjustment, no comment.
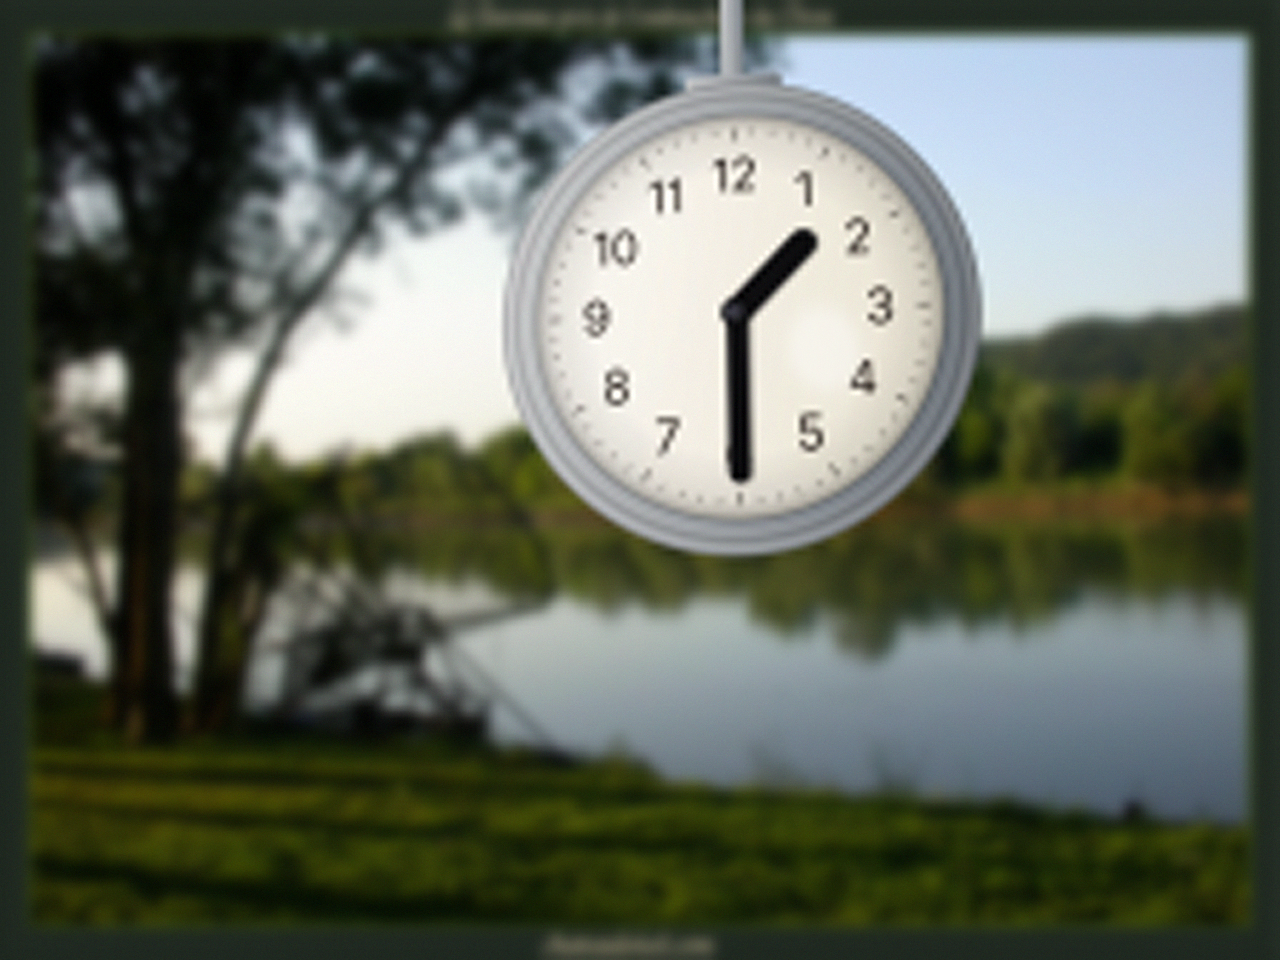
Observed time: 1:30
